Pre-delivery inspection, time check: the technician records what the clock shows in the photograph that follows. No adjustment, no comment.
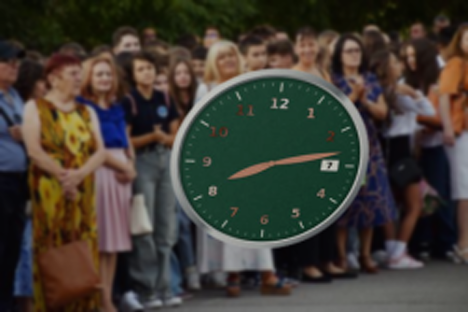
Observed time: 8:13
